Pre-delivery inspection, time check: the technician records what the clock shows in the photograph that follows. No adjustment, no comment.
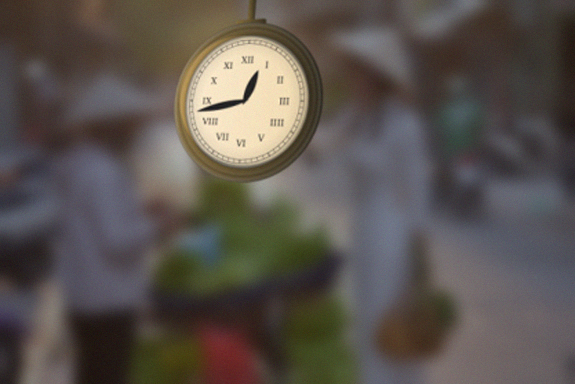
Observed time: 12:43
